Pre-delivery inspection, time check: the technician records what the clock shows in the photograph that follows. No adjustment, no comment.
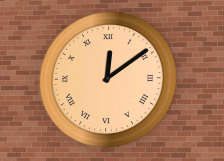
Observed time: 12:09
